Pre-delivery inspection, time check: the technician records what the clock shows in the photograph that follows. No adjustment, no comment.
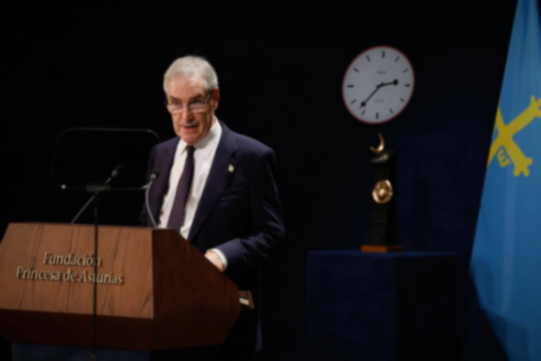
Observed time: 2:37
